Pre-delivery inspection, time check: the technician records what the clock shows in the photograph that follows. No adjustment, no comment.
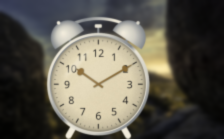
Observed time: 10:10
